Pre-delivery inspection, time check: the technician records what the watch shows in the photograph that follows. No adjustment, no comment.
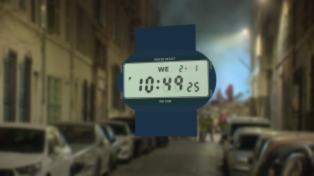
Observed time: 10:49:25
